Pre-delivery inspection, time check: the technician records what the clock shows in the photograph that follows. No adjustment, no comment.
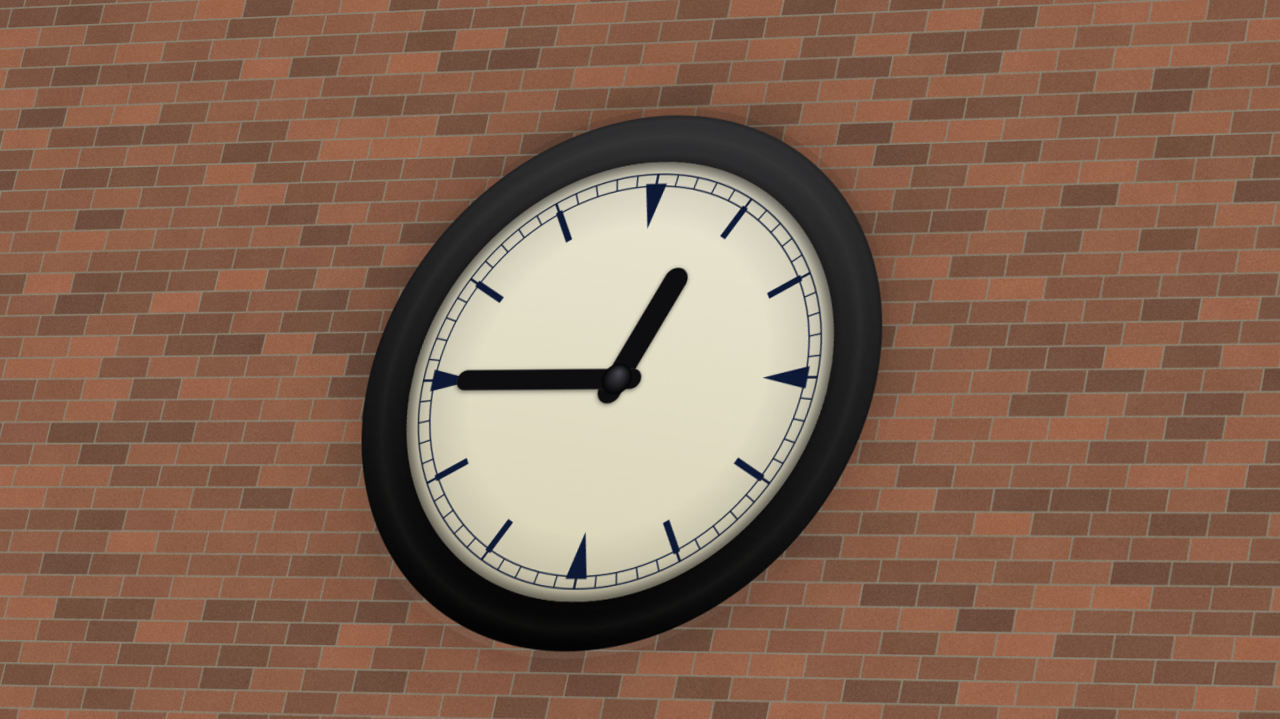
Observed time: 12:45
